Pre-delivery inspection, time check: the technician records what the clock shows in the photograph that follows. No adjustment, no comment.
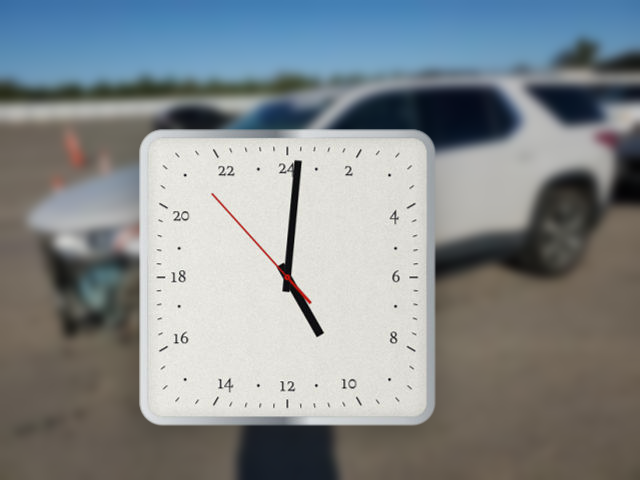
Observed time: 10:00:53
